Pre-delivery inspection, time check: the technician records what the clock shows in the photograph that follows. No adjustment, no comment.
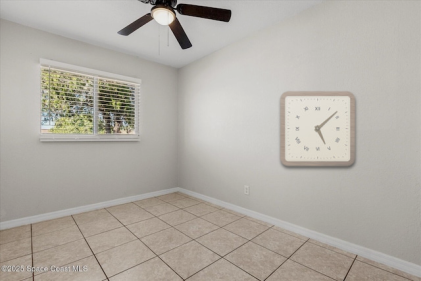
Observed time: 5:08
